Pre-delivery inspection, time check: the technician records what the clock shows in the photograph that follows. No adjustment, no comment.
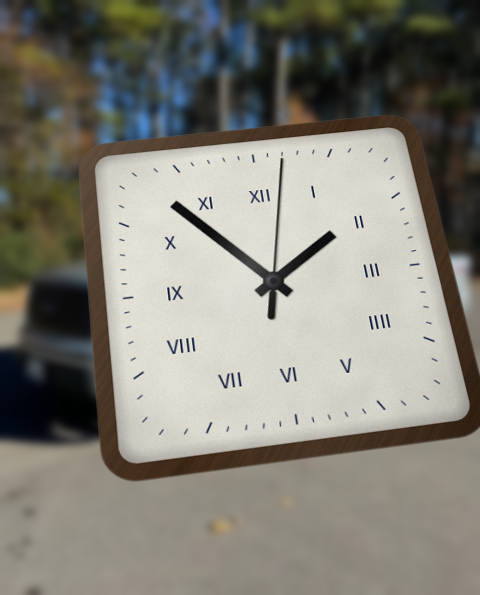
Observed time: 1:53:02
